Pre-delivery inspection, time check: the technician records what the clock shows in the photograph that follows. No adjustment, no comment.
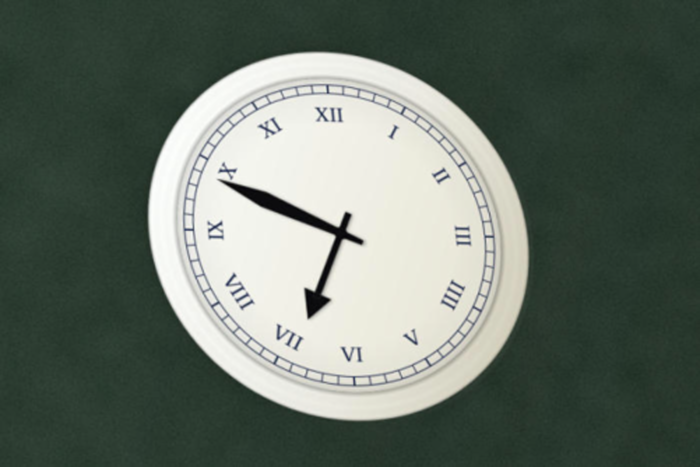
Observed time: 6:49
